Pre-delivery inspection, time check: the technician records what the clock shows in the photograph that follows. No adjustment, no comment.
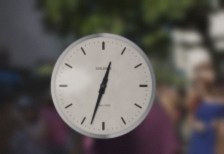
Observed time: 12:33
